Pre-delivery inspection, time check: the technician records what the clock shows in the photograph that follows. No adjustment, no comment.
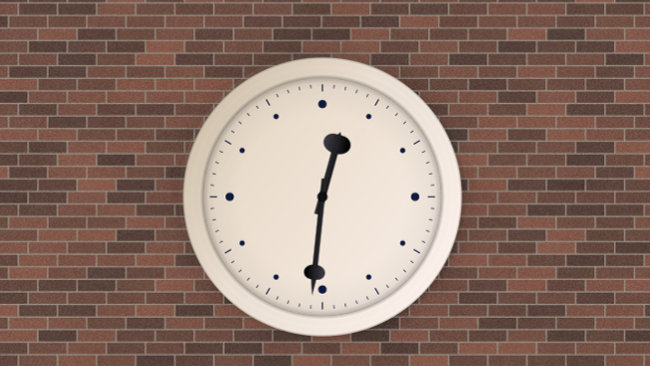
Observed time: 12:31
